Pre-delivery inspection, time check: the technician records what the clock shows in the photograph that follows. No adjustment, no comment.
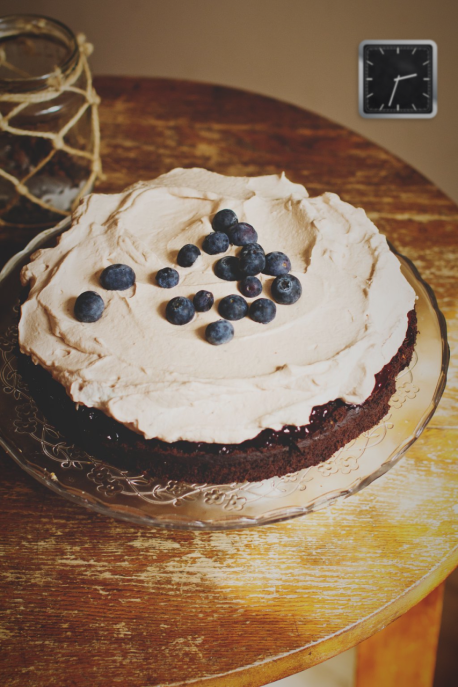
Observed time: 2:33
